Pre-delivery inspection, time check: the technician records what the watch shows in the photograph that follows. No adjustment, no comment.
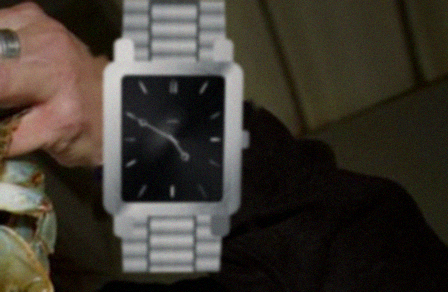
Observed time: 4:50
